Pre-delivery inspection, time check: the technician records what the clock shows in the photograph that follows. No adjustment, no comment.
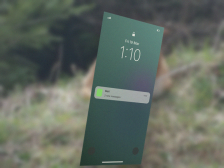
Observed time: 1:10
